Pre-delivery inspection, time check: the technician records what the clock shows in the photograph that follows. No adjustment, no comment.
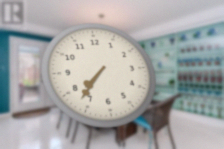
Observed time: 7:37
